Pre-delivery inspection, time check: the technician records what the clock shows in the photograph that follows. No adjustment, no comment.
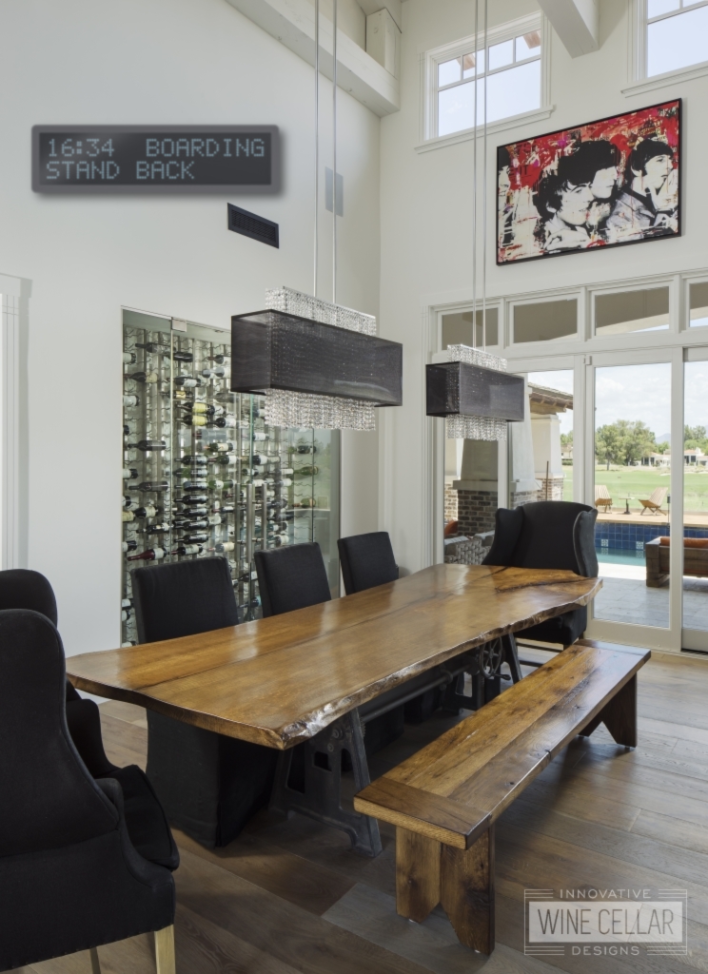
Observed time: 16:34
